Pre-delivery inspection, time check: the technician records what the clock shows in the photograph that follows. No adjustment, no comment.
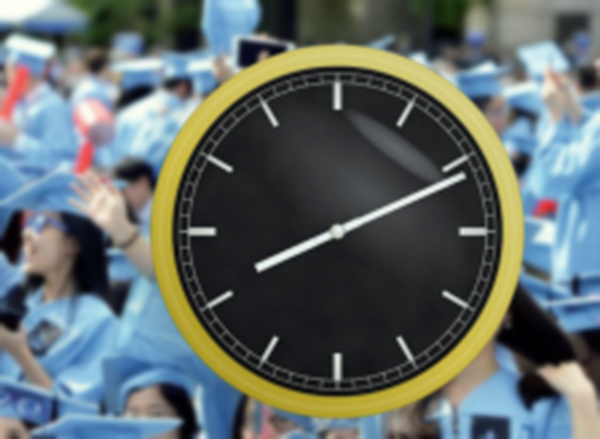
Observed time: 8:11
